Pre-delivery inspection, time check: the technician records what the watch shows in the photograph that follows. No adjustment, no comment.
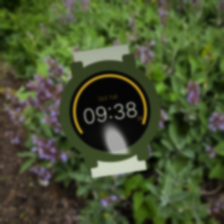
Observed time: 9:38
